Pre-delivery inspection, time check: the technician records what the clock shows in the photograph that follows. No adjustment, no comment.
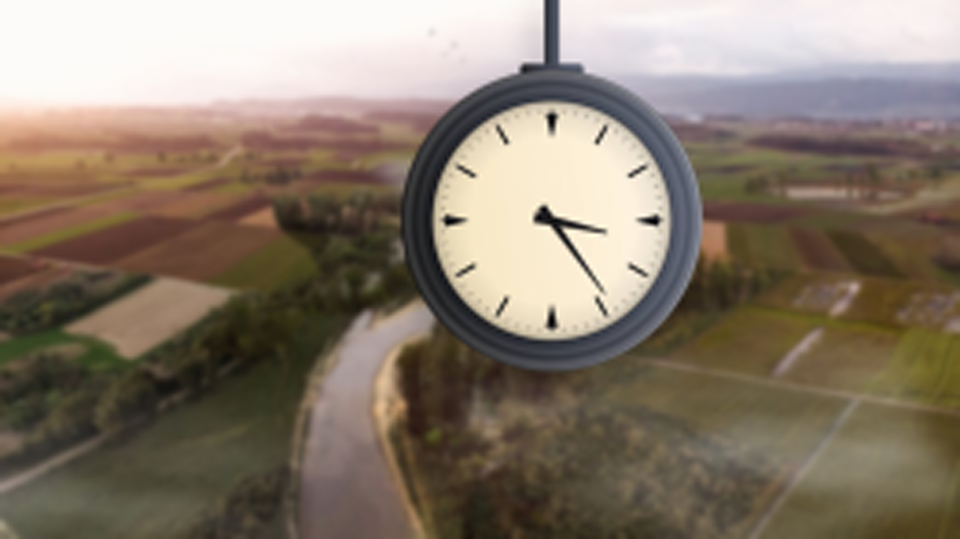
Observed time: 3:24
